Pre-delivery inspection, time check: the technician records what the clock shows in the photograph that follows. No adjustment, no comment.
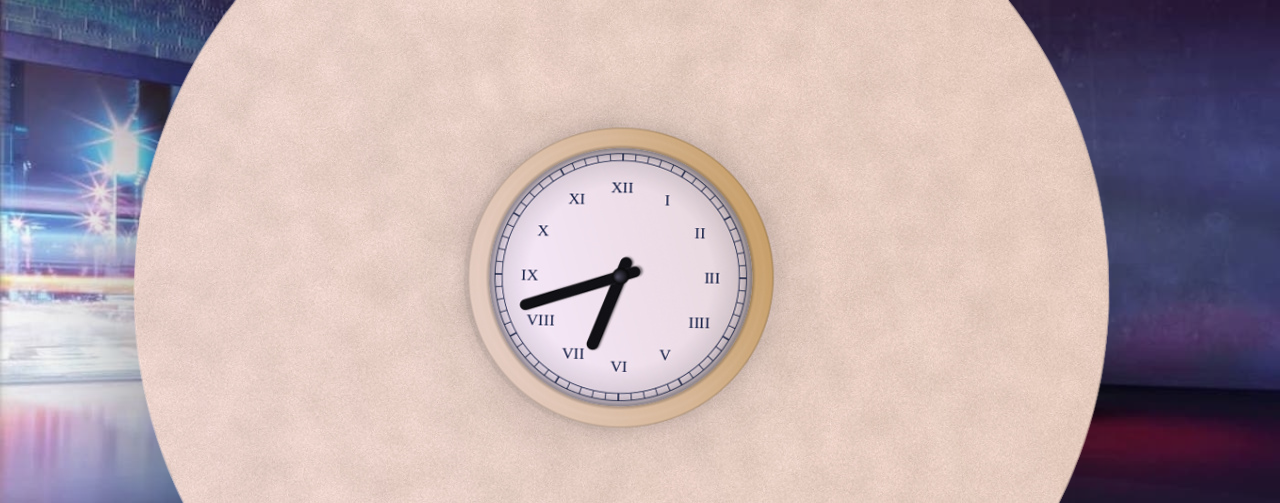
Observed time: 6:42
